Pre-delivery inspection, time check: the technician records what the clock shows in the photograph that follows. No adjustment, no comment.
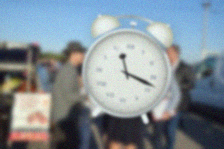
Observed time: 11:18
